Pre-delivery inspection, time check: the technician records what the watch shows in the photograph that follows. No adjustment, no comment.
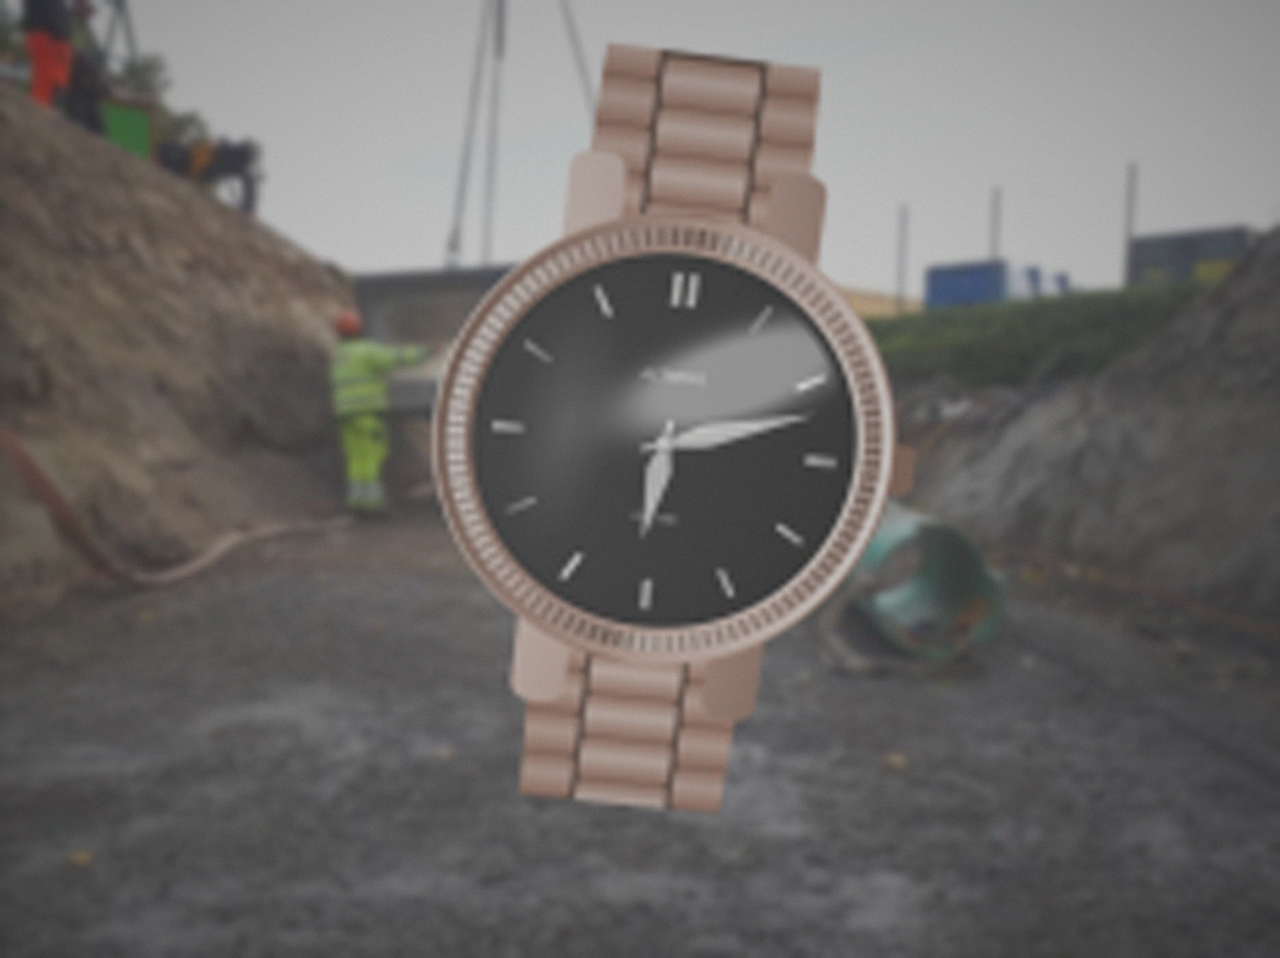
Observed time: 6:12
